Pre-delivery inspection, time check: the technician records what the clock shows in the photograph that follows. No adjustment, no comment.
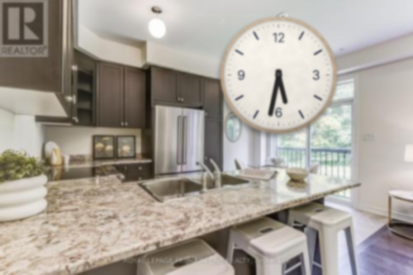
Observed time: 5:32
